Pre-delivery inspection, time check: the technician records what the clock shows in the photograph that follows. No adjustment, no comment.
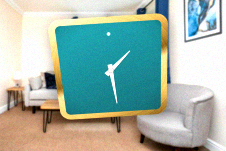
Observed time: 1:29
